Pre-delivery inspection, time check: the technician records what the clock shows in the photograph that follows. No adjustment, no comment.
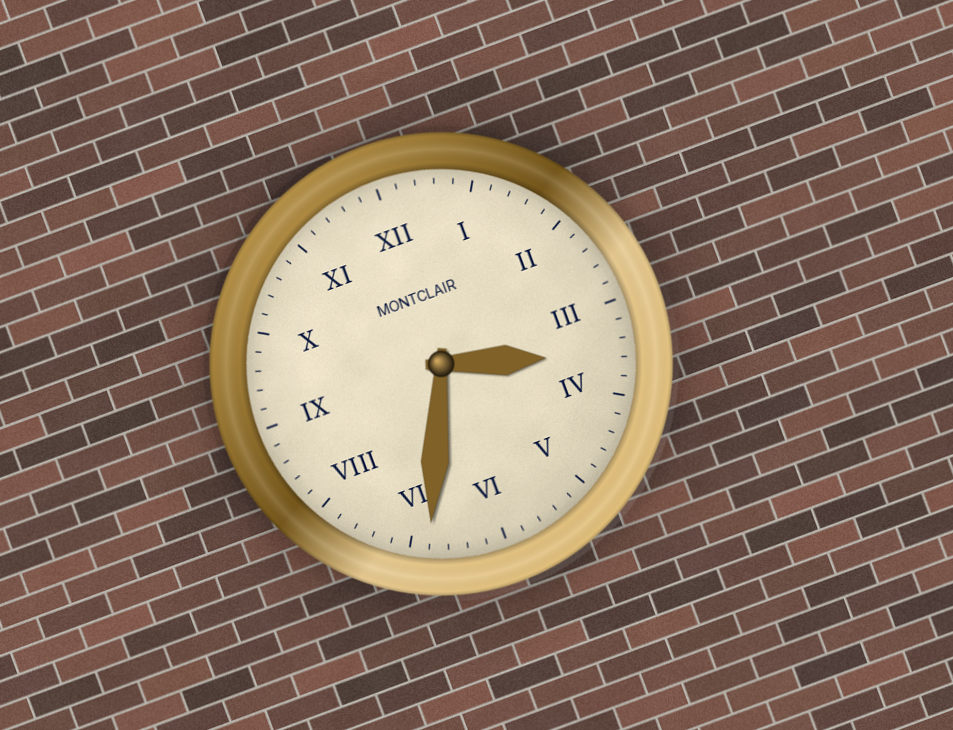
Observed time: 3:34
